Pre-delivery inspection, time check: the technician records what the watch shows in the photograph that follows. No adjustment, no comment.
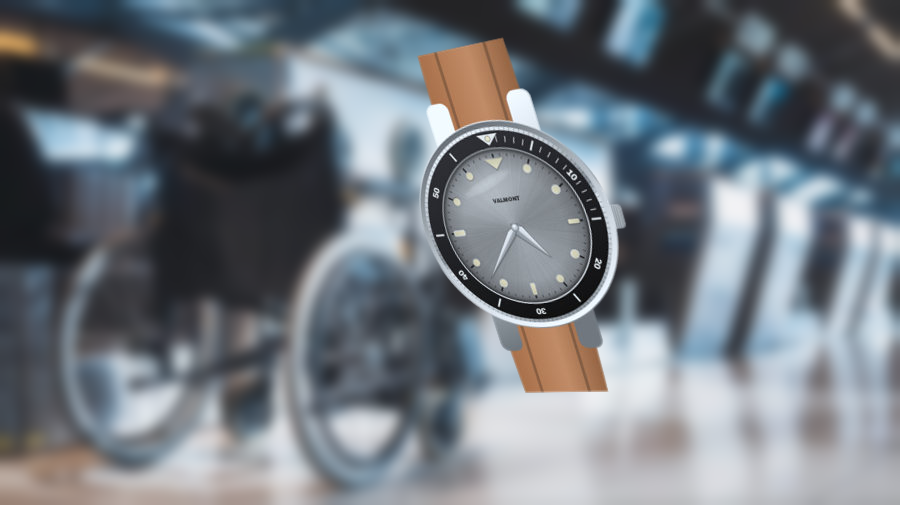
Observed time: 4:37
